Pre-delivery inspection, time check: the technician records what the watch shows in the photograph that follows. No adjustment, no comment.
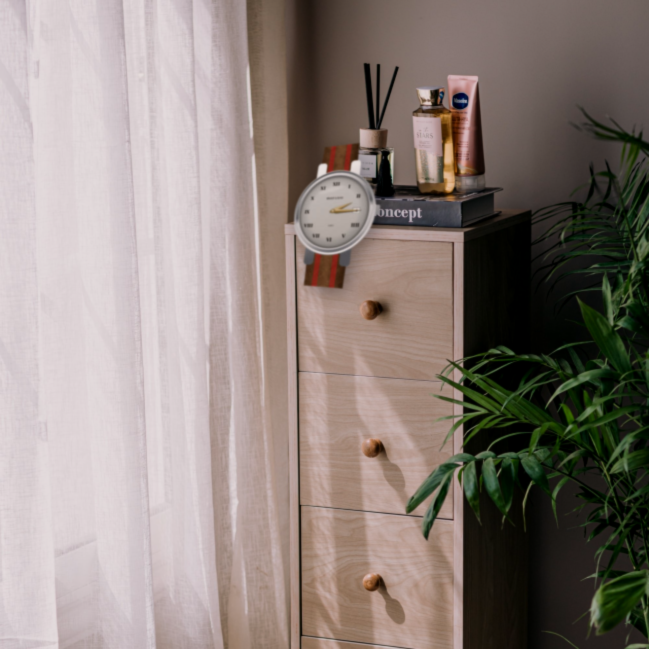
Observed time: 2:15
